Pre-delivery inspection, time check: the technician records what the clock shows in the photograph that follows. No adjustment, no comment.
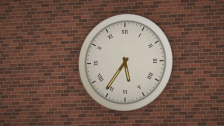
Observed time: 5:36
